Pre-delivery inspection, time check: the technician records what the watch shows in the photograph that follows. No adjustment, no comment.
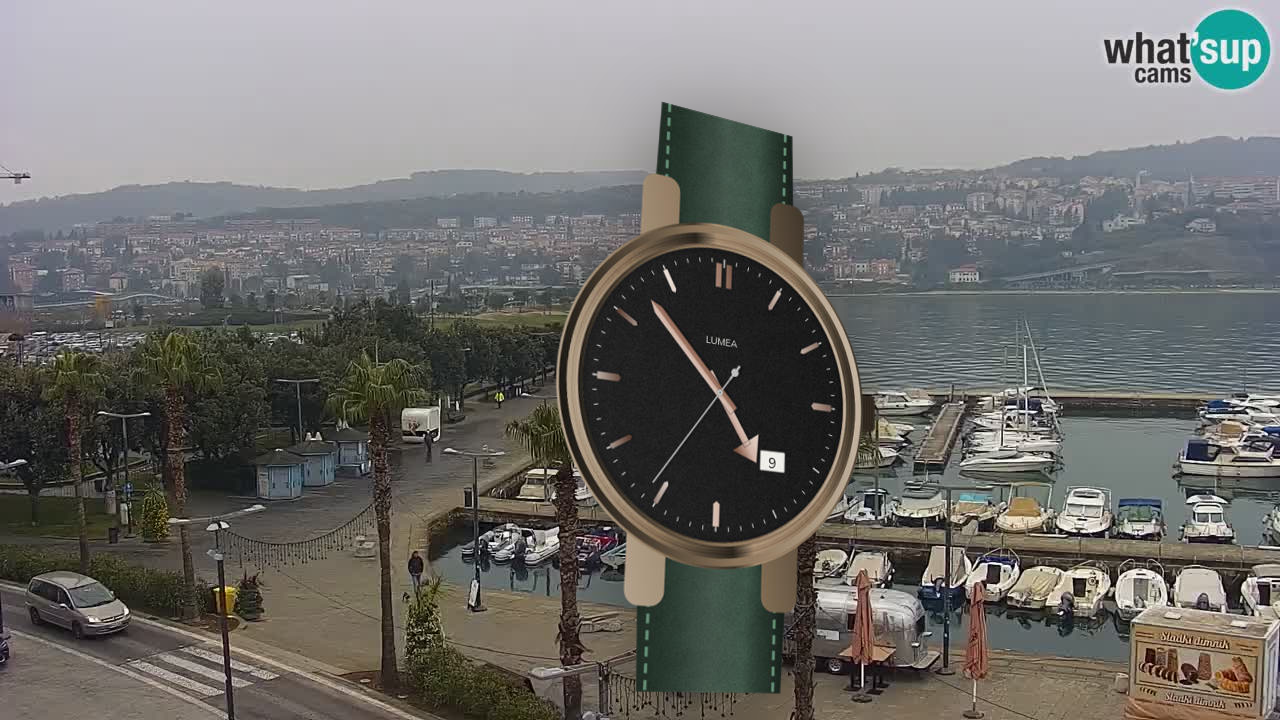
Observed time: 4:52:36
